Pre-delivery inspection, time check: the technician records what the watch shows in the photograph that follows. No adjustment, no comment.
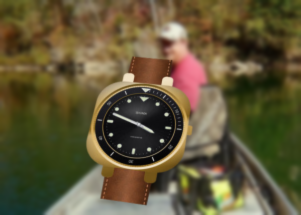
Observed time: 3:48
